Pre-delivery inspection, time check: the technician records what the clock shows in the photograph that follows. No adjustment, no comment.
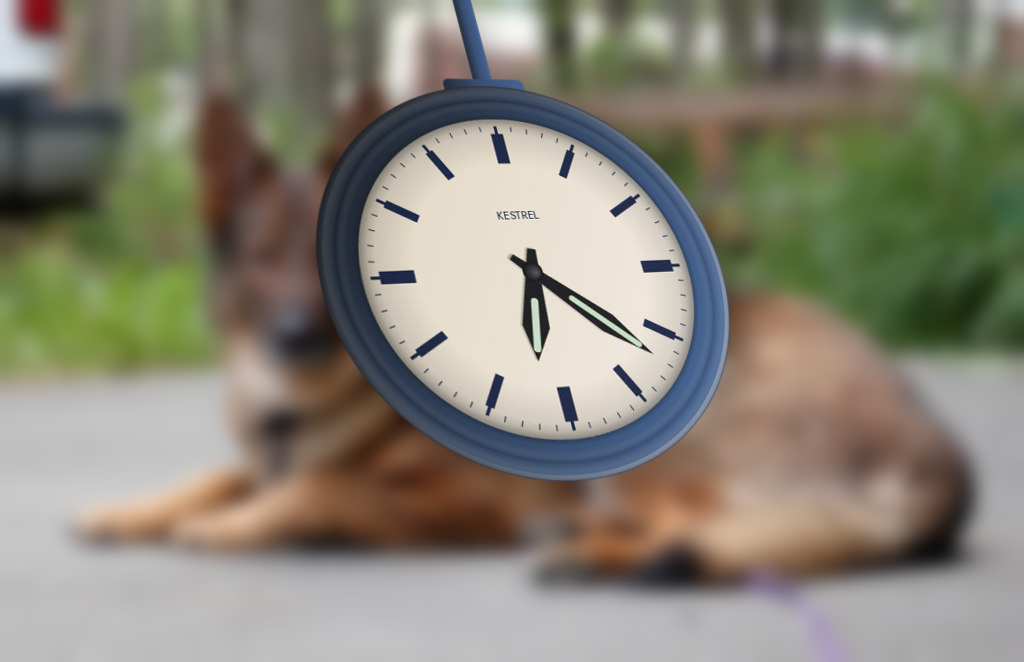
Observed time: 6:22
